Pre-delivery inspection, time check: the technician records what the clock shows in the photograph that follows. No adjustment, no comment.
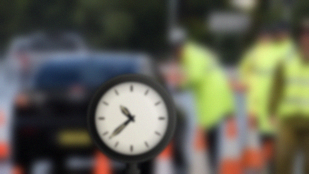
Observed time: 10:38
